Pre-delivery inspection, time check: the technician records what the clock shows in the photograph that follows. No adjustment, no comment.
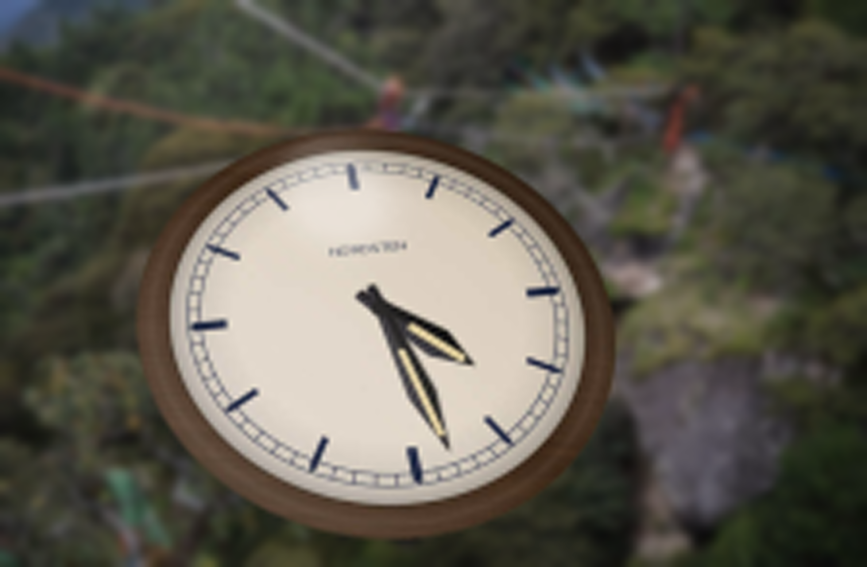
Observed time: 4:28
